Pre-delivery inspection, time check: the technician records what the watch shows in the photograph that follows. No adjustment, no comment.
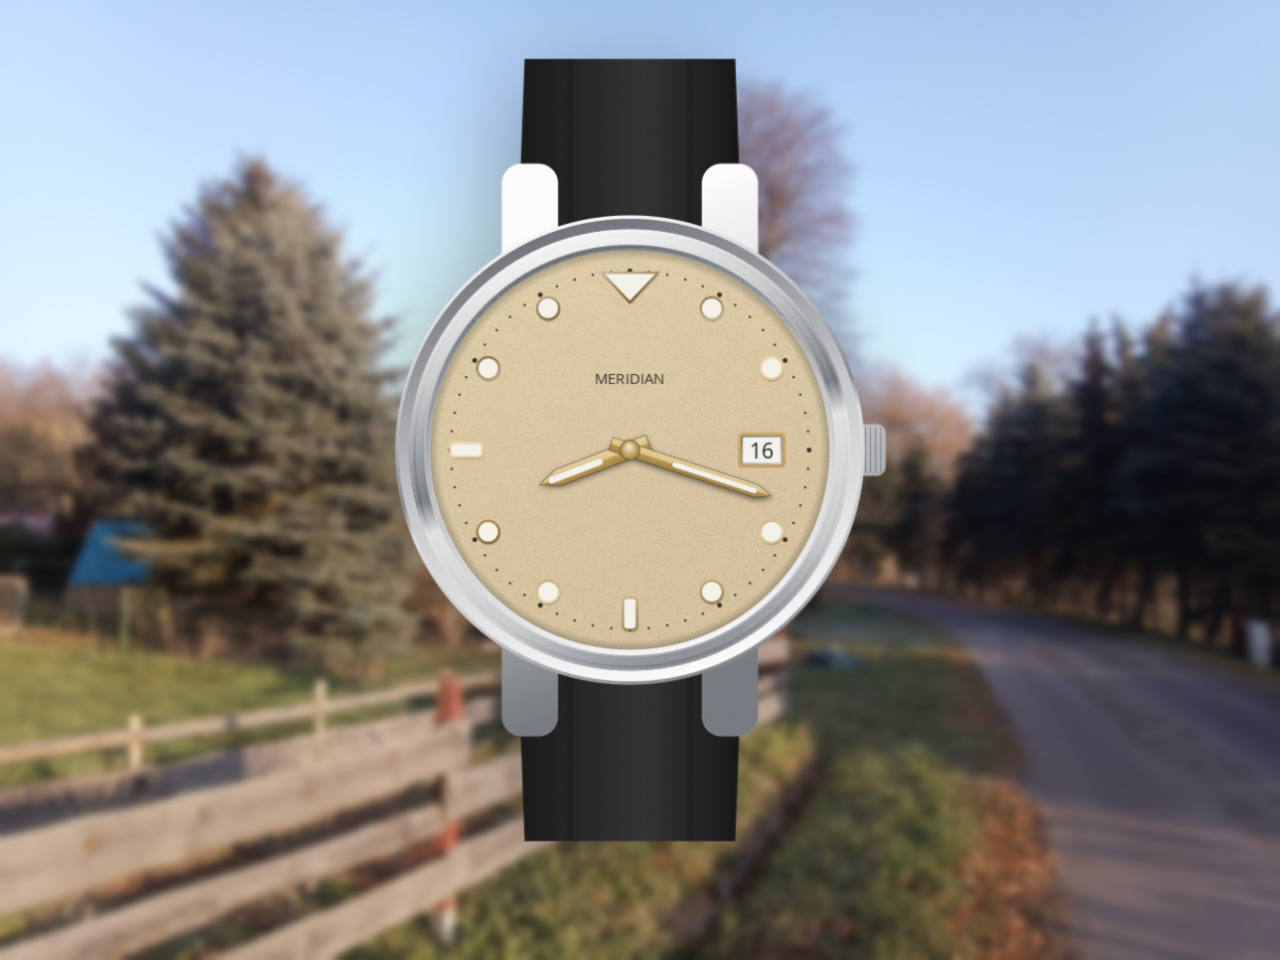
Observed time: 8:18
